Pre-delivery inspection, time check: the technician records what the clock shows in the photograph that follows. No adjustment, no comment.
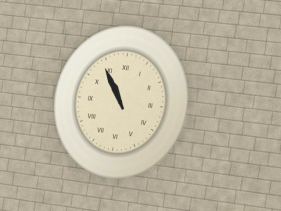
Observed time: 10:54
